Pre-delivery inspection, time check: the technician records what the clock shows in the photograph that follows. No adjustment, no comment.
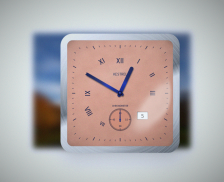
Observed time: 12:50
